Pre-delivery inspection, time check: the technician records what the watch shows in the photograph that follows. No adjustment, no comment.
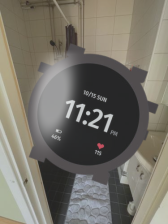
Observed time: 11:21
